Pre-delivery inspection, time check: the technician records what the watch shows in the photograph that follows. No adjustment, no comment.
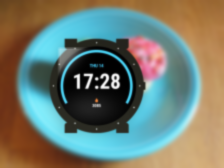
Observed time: 17:28
